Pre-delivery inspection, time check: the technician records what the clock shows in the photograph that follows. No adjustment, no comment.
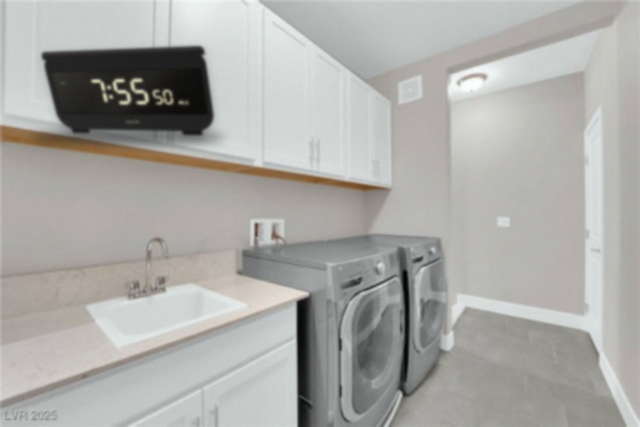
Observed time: 7:55:50
